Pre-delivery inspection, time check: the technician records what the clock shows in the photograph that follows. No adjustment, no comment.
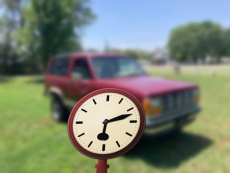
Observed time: 6:12
